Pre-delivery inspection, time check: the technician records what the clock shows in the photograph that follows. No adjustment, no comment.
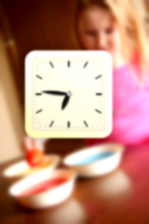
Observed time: 6:46
